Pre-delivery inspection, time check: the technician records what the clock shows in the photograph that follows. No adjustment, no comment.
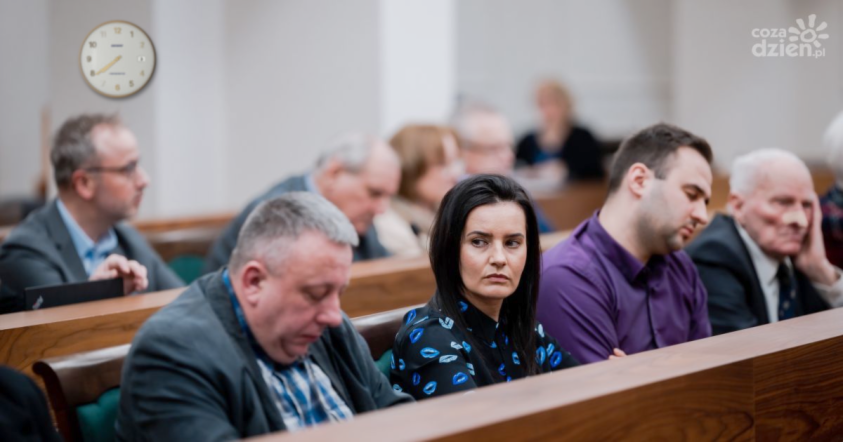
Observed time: 7:39
